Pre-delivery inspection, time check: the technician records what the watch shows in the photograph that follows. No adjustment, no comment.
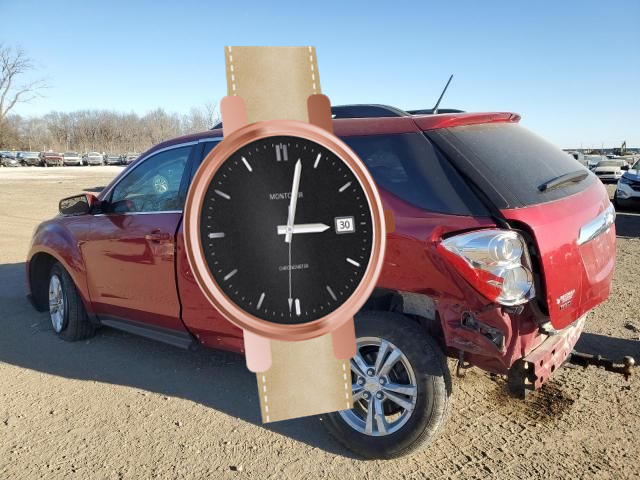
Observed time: 3:02:31
